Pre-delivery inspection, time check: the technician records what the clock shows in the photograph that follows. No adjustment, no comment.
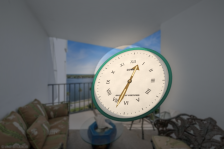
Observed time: 12:33
